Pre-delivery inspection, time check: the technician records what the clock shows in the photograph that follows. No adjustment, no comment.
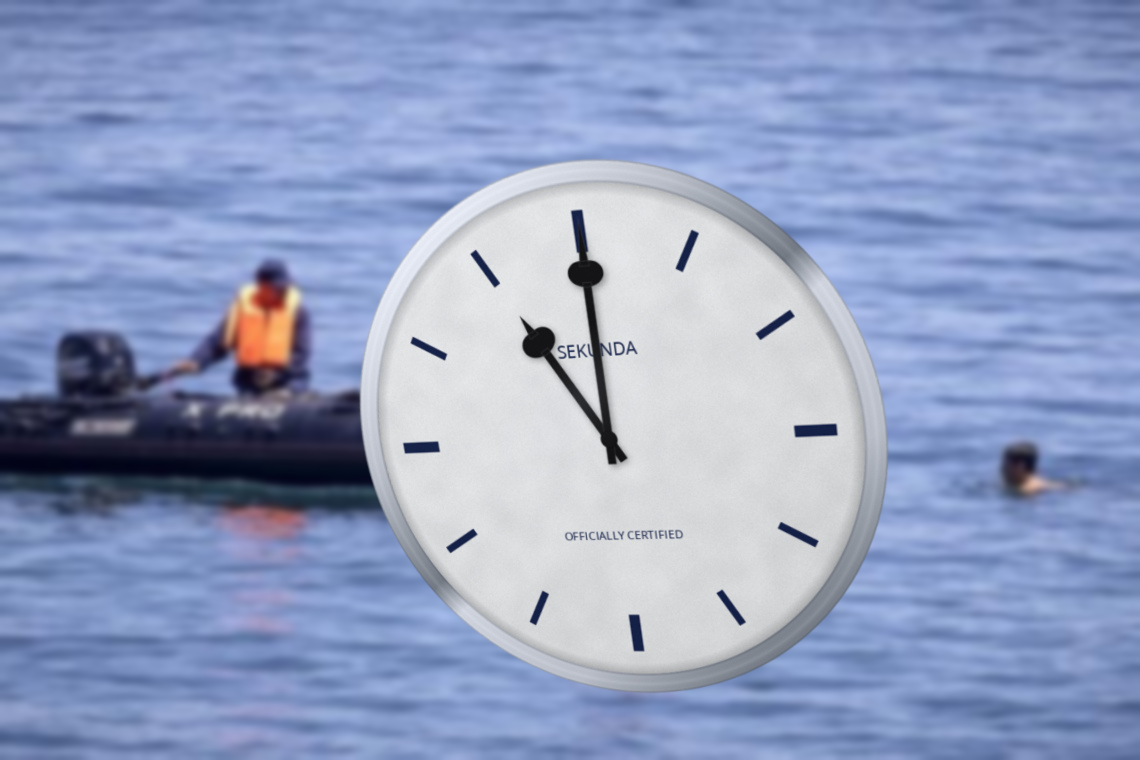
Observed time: 11:00
